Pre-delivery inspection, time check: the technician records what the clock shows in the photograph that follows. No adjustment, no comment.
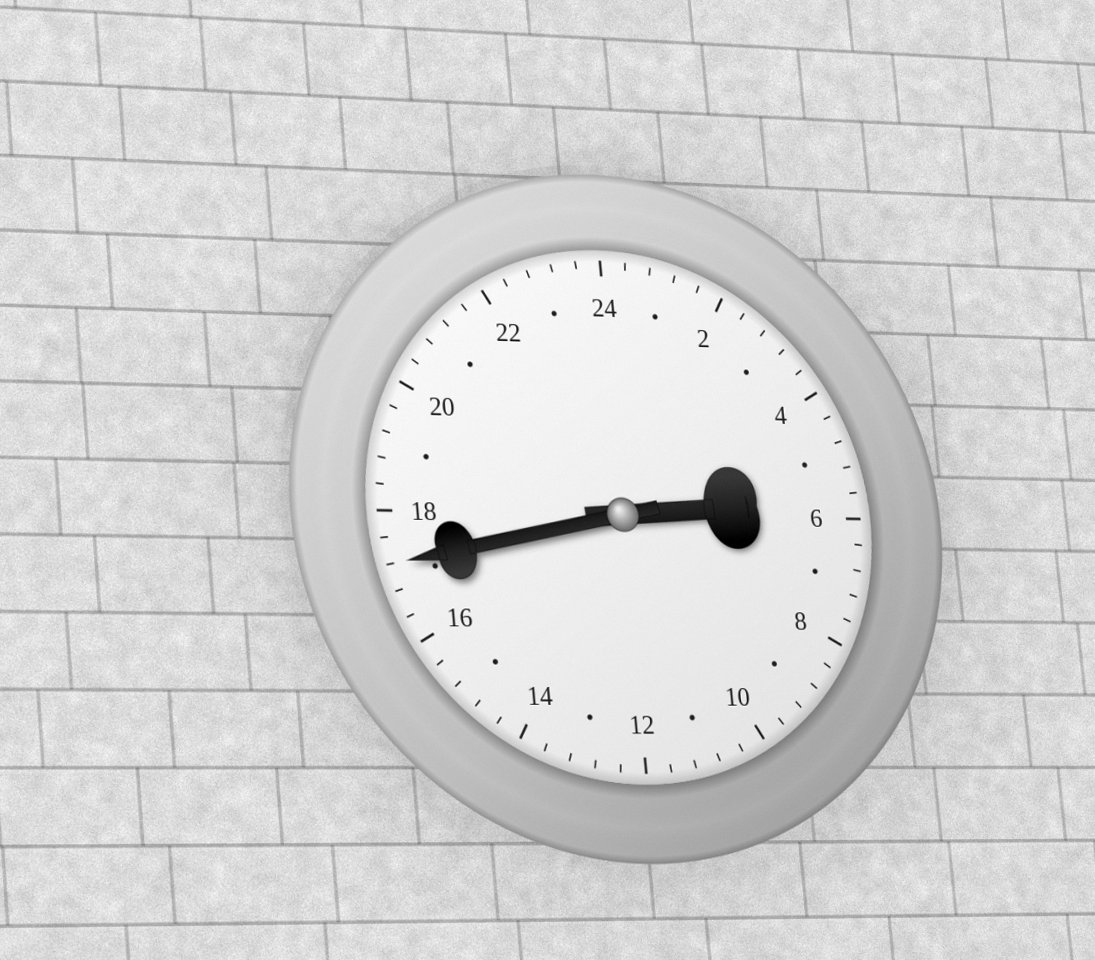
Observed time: 5:43
